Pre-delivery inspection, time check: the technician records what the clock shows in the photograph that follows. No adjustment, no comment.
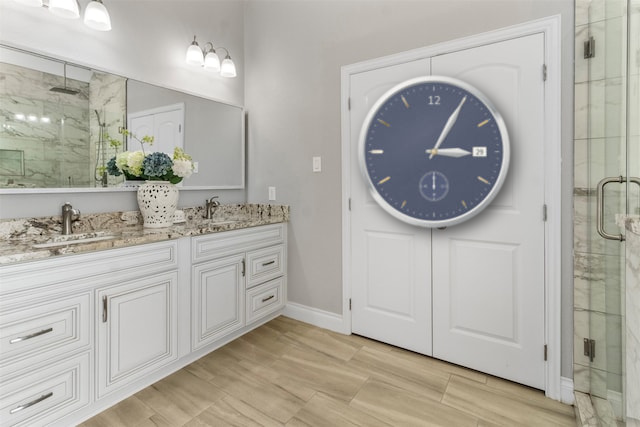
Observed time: 3:05
